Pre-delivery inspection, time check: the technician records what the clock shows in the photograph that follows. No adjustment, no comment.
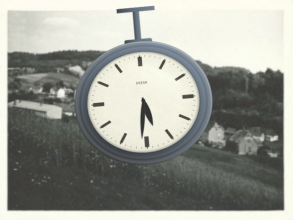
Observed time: 5:31
